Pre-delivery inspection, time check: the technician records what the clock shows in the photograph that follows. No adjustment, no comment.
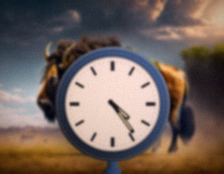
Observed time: 4:24
